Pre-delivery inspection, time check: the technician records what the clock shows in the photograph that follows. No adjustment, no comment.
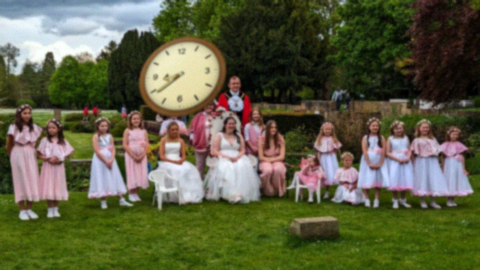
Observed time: 8:39
